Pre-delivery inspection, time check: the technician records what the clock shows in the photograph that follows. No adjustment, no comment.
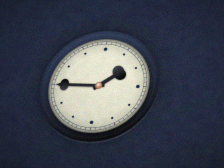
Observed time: 1:45
